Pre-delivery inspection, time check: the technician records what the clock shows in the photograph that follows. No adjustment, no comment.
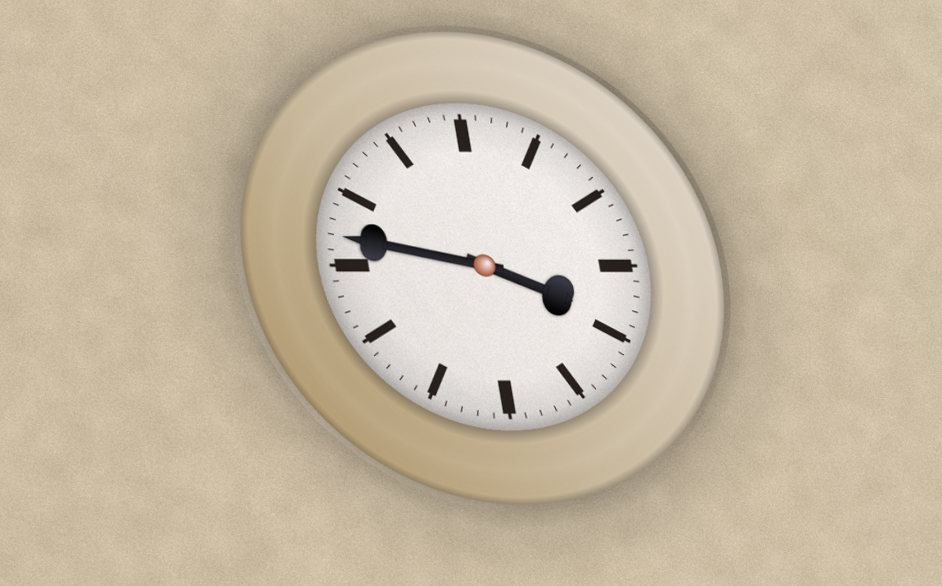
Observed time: 3:47
